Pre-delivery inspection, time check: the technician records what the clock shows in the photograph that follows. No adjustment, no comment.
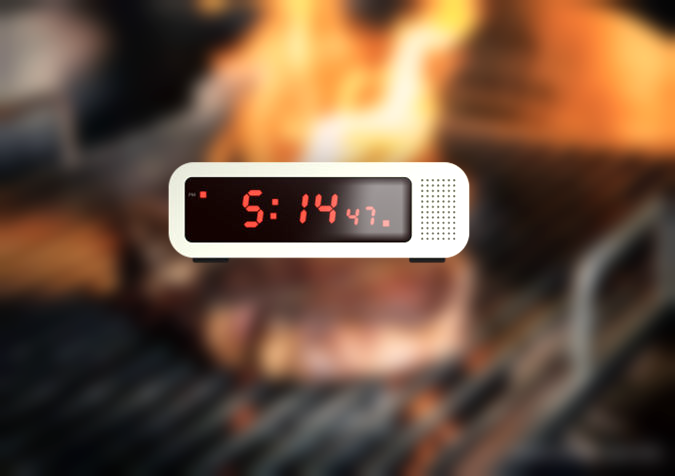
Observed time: 5:14:47
